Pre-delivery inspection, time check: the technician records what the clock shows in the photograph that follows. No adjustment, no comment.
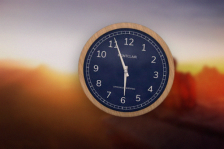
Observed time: 5:56
